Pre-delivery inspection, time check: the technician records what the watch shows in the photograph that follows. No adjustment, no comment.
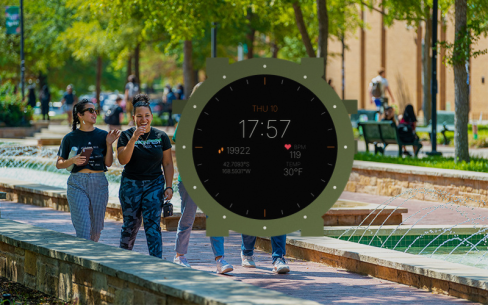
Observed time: 17:57
